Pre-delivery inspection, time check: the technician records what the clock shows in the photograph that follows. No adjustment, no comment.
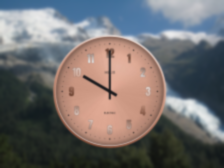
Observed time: 10:00
